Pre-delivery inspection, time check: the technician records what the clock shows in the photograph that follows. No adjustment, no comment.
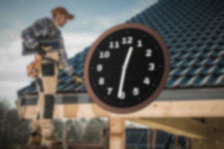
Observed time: 12:31
